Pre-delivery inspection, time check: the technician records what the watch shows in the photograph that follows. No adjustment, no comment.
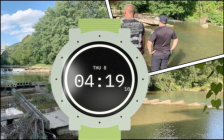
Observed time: 4:19
